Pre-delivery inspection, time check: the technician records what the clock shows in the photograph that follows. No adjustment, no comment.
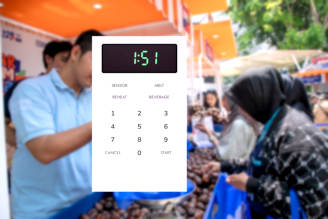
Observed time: 1:51
